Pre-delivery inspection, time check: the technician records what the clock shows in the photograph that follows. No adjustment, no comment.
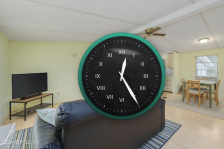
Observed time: 12:25
